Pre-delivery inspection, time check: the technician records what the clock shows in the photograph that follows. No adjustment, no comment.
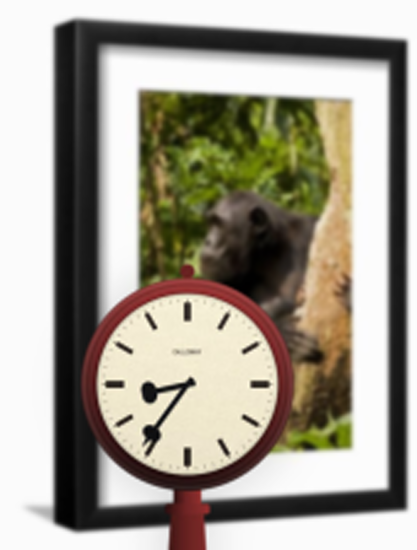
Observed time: 8:36
